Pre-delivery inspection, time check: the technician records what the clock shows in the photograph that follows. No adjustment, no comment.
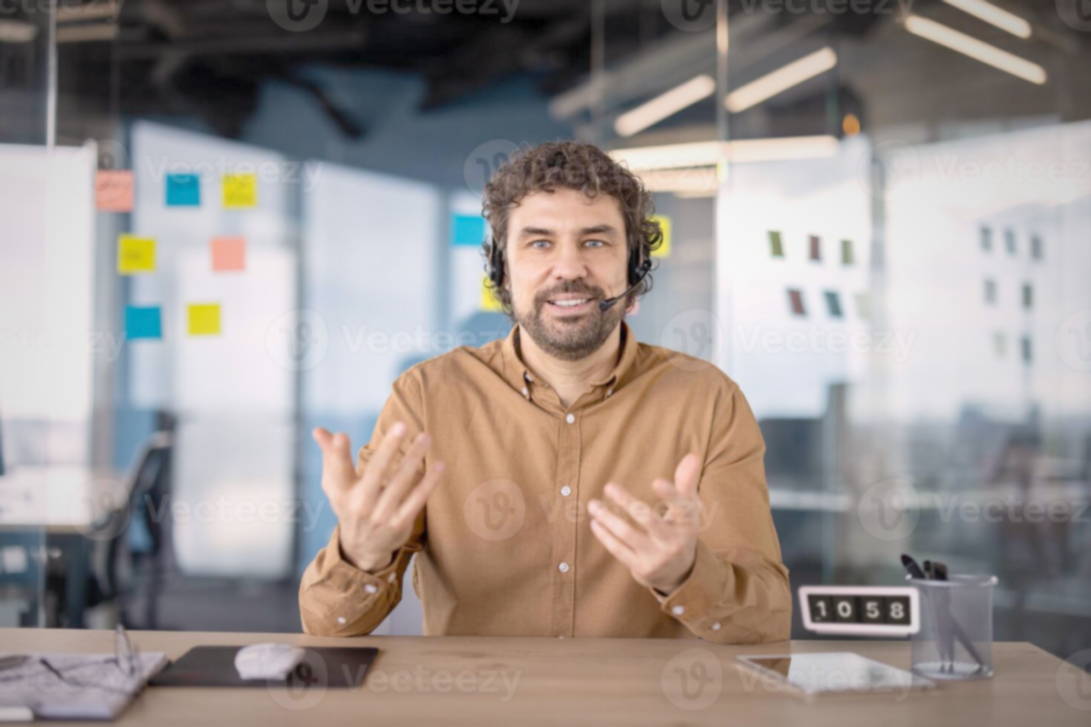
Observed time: 10:58
